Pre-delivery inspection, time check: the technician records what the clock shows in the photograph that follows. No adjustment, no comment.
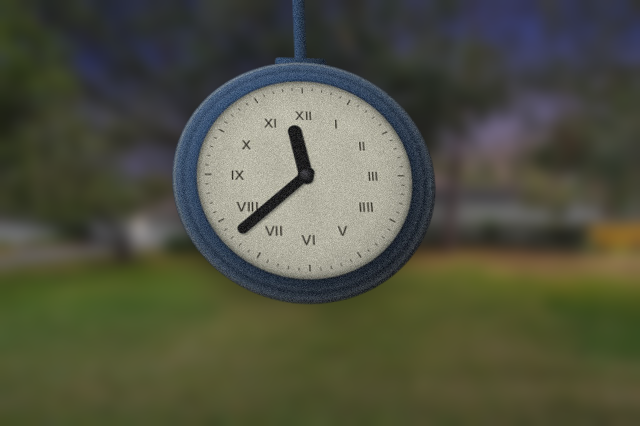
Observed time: 11:38
